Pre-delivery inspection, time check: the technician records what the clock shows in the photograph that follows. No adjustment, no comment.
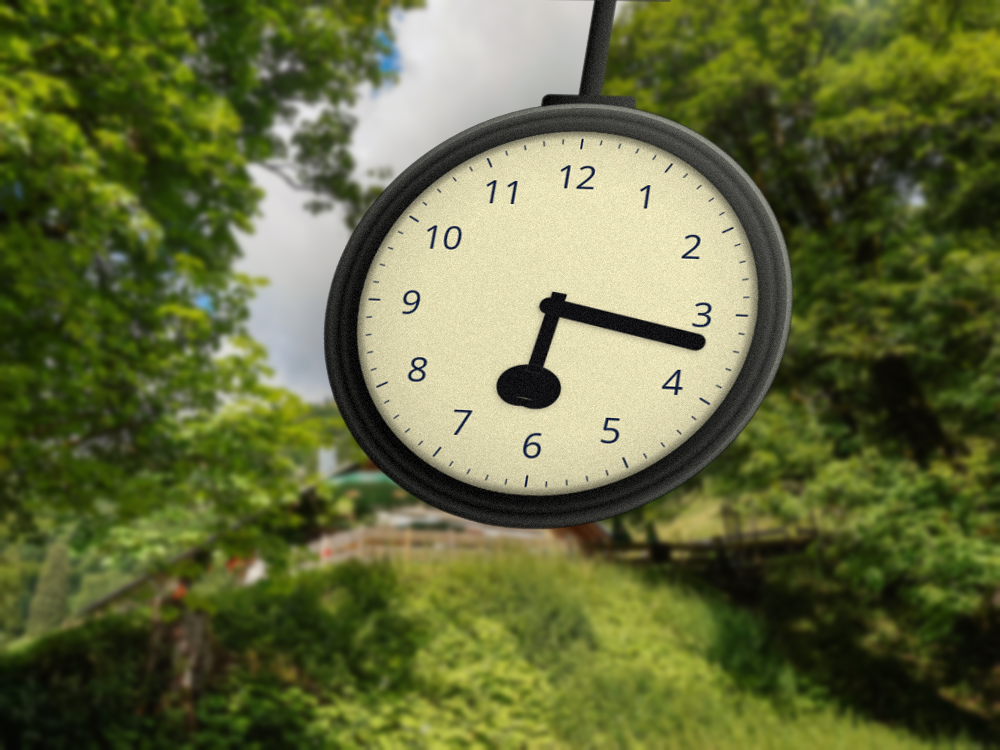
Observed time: 6:17
